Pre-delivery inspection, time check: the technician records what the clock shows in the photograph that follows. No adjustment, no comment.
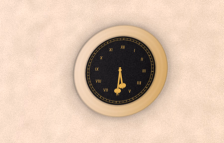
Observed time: 5:30
